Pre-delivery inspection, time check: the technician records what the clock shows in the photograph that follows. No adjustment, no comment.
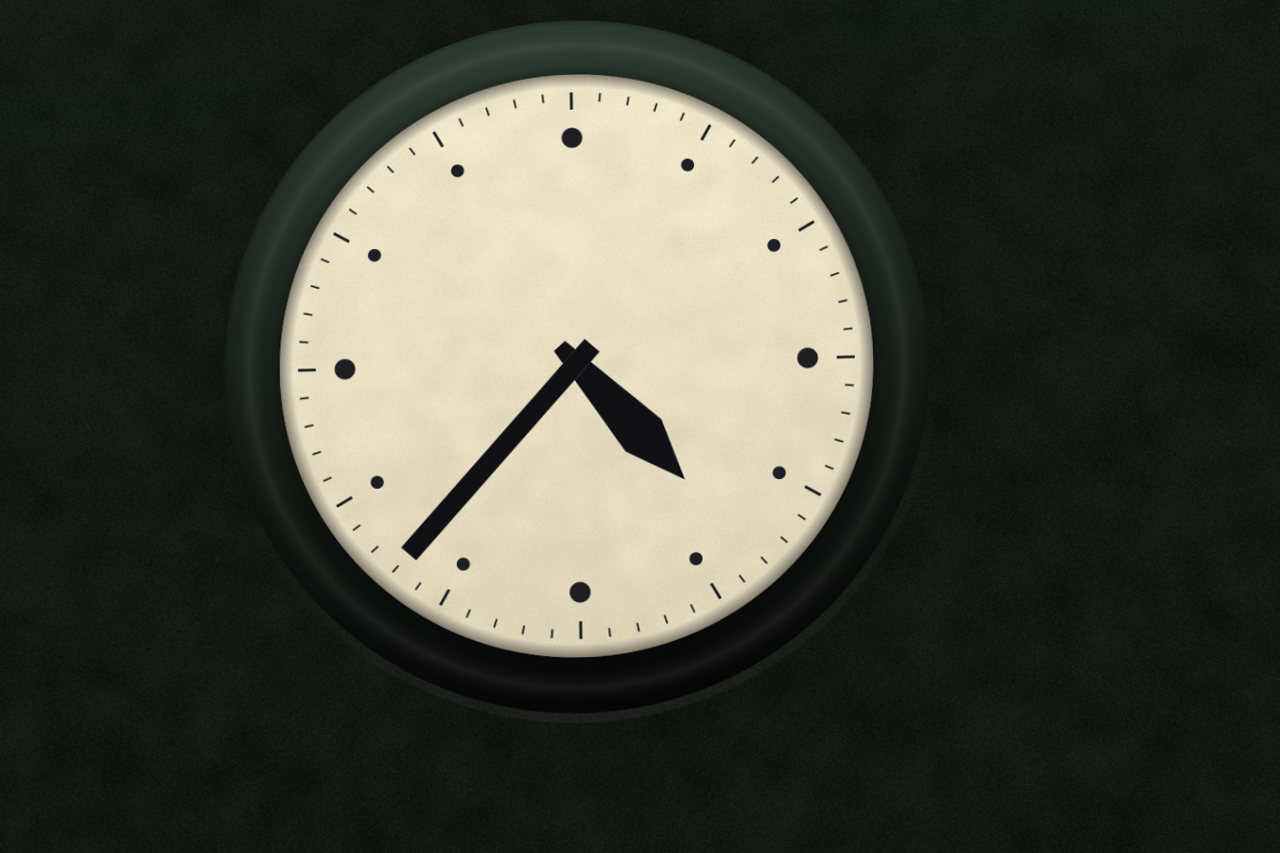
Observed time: 4:37
